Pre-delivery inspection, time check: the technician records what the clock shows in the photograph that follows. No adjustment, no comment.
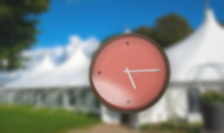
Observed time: 5:15
